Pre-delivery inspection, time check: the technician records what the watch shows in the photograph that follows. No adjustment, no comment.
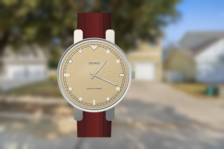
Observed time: 1:19
